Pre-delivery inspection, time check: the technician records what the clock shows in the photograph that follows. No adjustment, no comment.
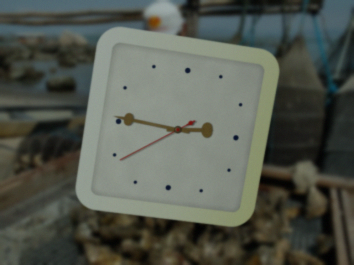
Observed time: 2:45:39
